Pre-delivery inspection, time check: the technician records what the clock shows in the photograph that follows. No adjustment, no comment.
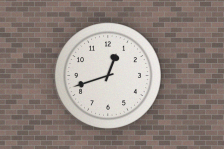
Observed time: 12:42
